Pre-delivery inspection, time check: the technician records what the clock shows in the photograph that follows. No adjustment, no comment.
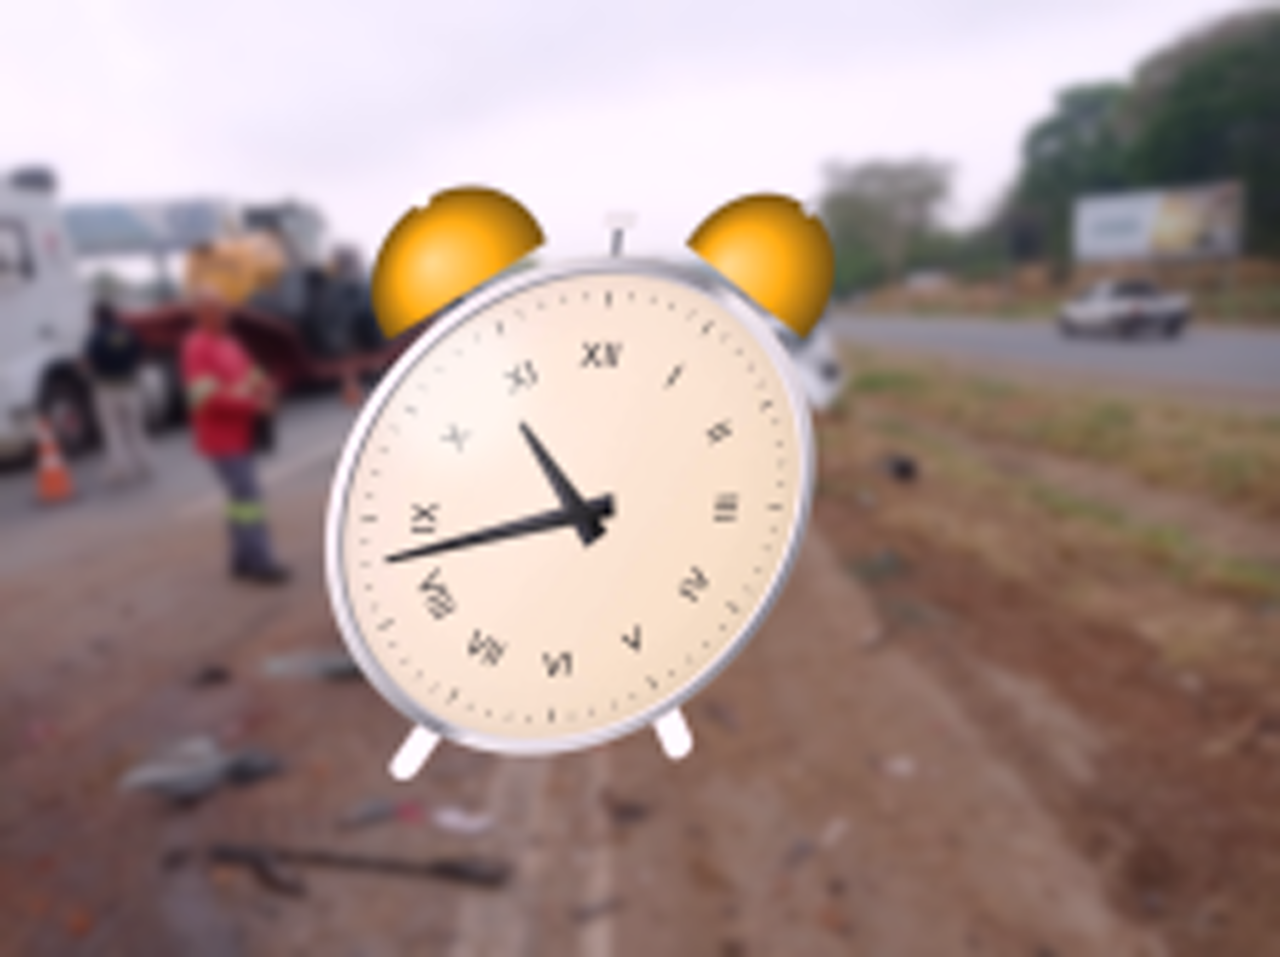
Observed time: 10:43
